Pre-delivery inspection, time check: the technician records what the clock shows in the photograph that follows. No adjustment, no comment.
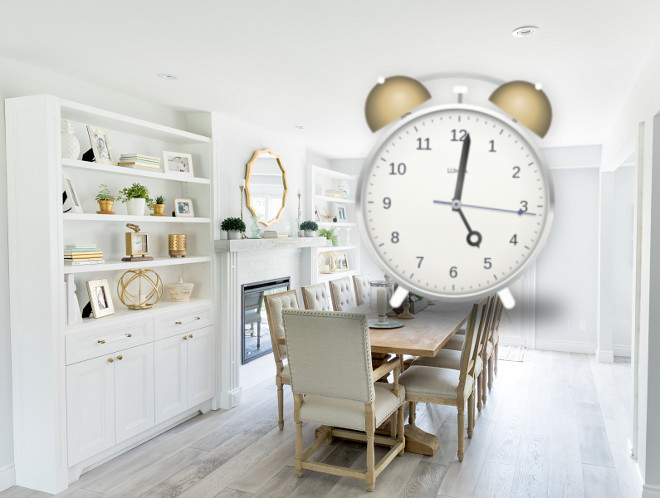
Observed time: 5:01:16
